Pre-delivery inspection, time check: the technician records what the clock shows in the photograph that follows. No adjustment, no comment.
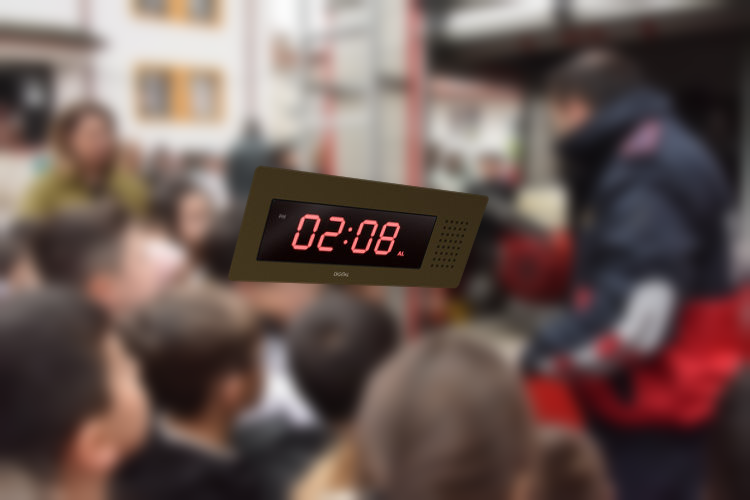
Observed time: 2:08
